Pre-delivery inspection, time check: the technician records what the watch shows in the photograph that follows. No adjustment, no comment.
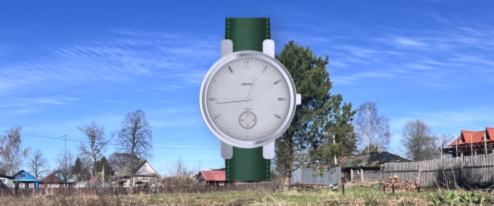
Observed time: 12:44
